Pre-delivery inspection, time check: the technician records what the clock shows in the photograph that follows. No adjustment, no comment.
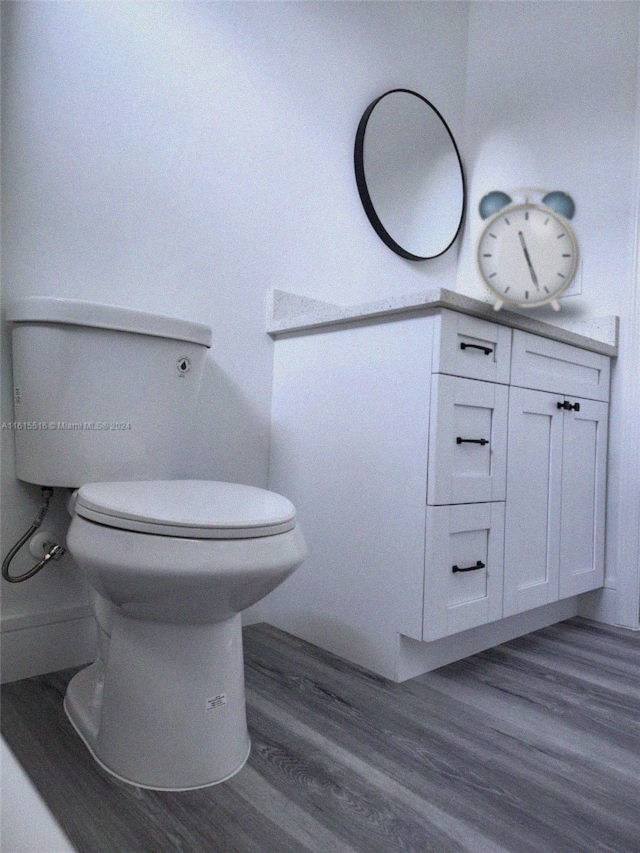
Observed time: 11:27
